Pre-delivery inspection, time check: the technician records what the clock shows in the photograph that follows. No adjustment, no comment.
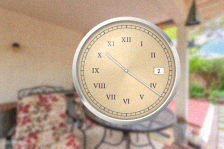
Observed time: 10:21
